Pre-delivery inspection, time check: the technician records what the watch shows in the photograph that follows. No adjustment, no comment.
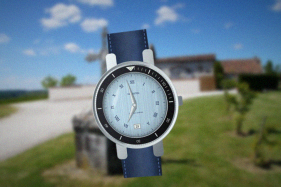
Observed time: 6:58
